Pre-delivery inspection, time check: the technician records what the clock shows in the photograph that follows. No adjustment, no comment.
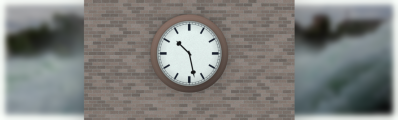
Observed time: 10:28
